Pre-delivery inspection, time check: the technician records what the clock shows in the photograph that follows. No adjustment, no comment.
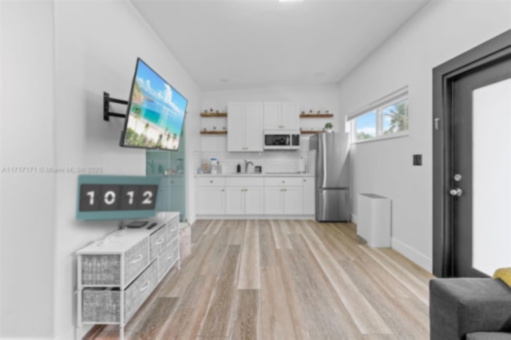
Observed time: 10:12
